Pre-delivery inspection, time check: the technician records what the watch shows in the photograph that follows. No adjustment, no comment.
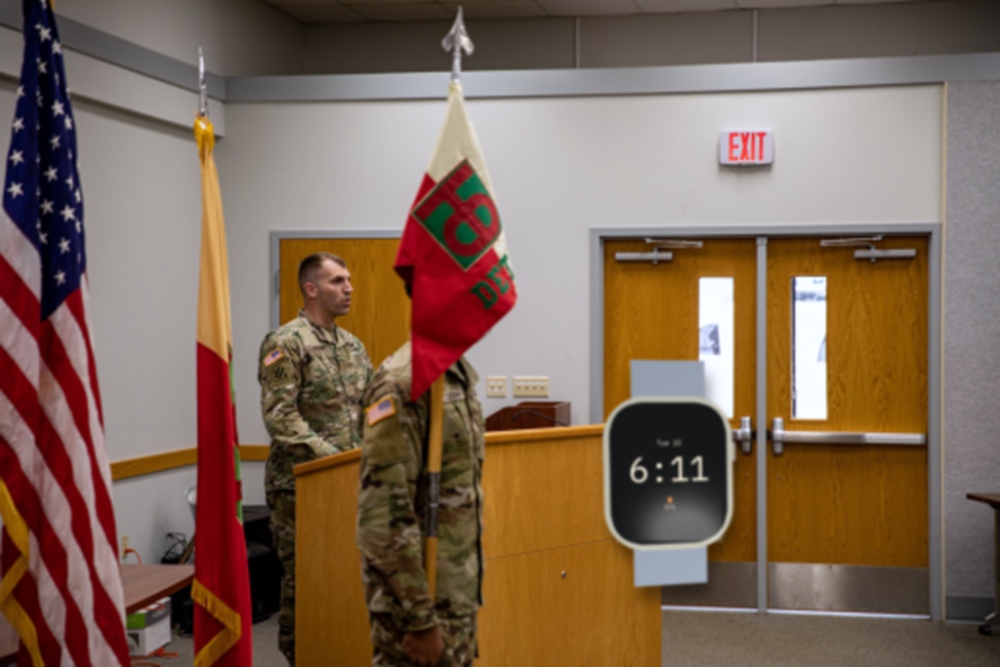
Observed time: 6:11
